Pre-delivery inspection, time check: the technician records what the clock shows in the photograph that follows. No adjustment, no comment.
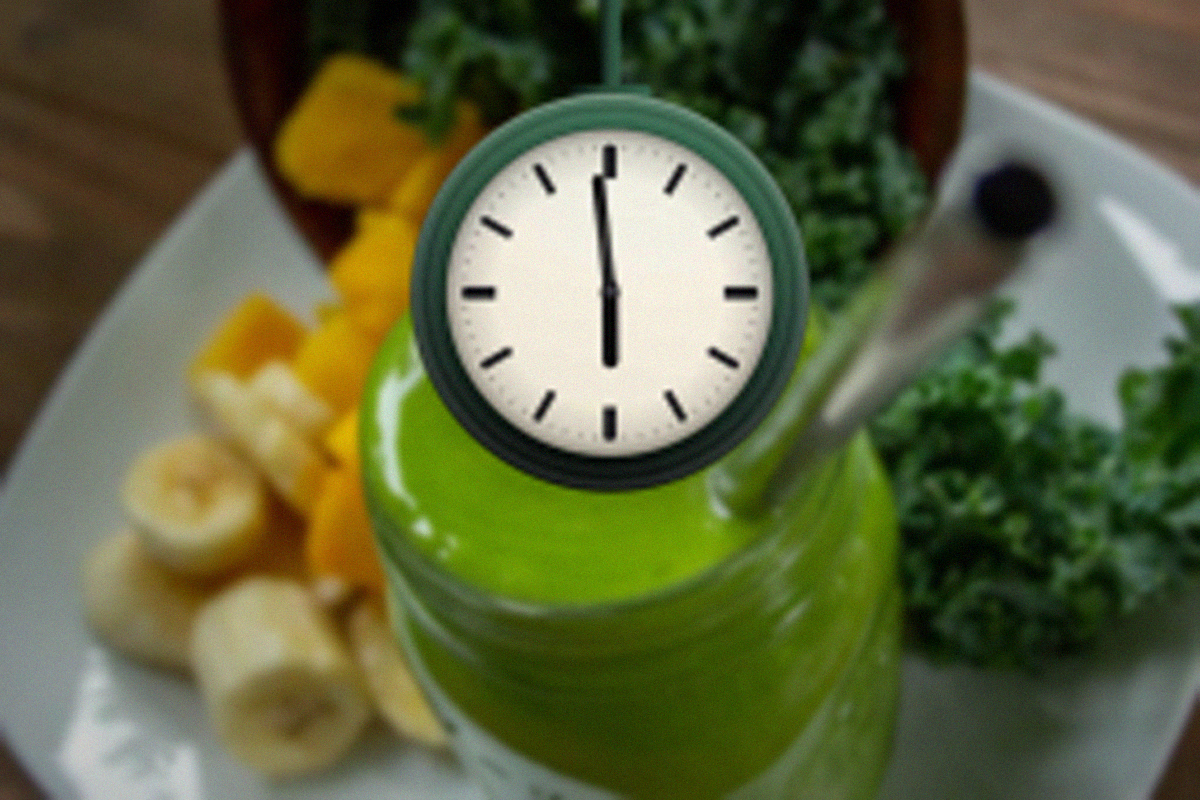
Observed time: 5:59
